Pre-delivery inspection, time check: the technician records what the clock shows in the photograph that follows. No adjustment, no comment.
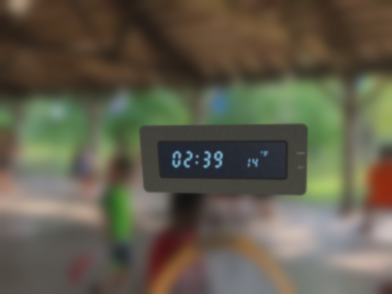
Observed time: 2:39
